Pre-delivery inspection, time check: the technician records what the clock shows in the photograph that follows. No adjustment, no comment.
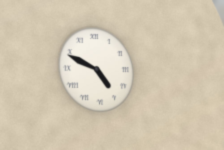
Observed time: 4:49
